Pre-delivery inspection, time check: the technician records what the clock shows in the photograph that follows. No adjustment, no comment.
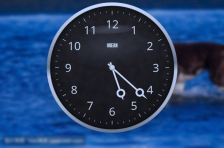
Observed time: 5:22
